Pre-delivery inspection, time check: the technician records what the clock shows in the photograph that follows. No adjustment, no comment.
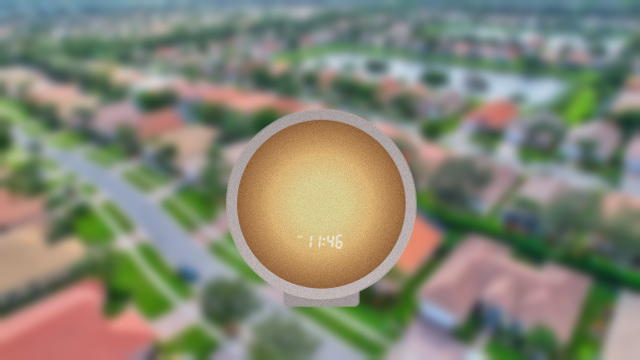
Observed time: 11:46
